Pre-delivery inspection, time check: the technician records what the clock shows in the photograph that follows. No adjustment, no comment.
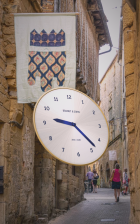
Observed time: 9:23
